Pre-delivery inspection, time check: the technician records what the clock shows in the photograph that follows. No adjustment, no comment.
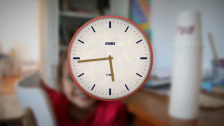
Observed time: 5:44
